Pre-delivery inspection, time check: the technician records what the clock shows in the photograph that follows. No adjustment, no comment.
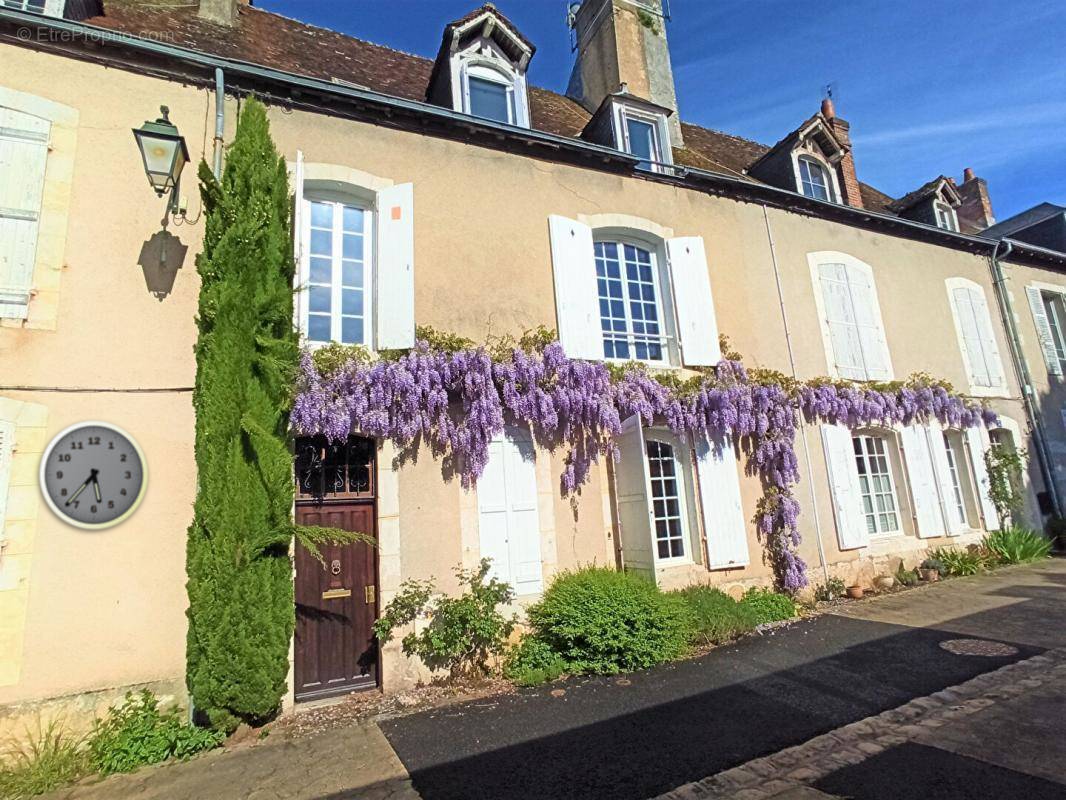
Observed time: 5:37
